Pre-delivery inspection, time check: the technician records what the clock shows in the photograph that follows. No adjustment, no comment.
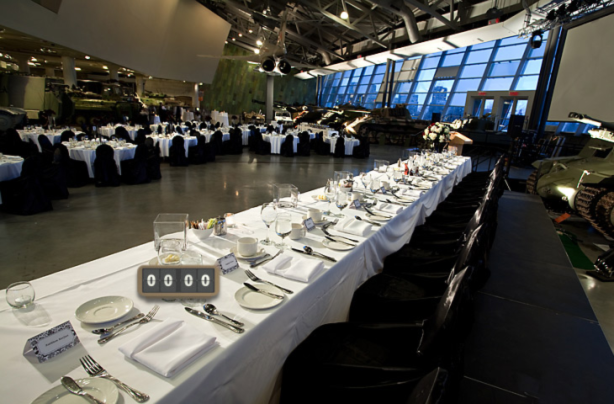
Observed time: 0:00
